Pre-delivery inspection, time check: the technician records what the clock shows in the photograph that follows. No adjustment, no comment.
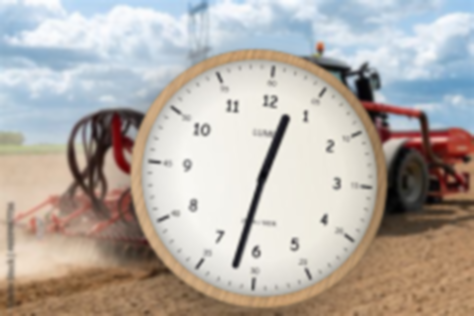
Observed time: 12:32
